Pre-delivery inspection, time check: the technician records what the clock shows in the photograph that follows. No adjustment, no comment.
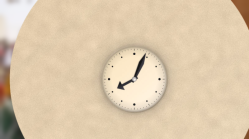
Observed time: 8:04
